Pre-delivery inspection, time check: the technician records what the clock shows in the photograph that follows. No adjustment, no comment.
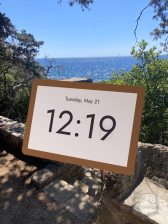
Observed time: 12:19
